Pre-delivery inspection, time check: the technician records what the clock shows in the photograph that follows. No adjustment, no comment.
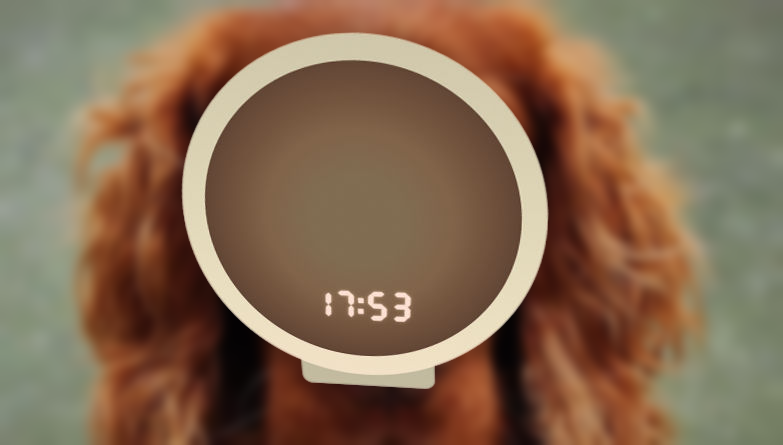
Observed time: 17:53
